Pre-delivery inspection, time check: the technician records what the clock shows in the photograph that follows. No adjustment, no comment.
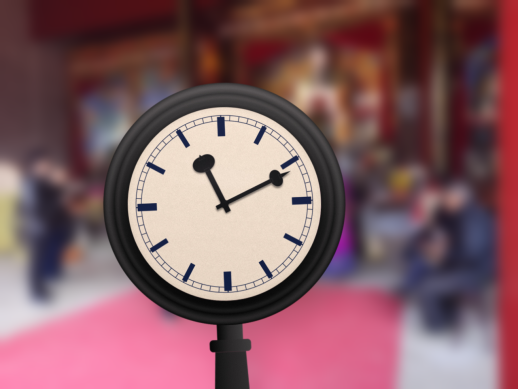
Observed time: 11:11
